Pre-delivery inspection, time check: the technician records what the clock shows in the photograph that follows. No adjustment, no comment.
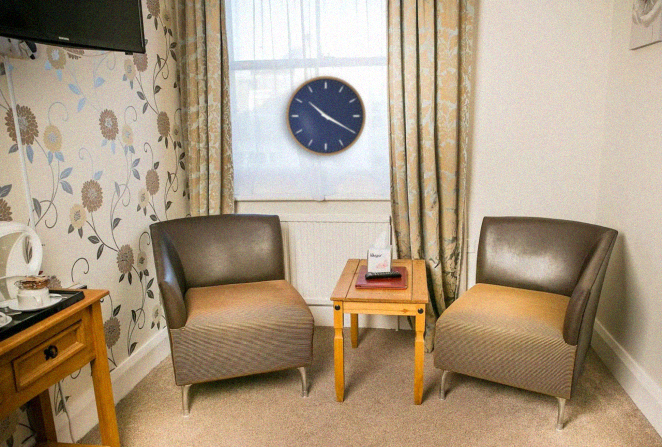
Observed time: 10:20
